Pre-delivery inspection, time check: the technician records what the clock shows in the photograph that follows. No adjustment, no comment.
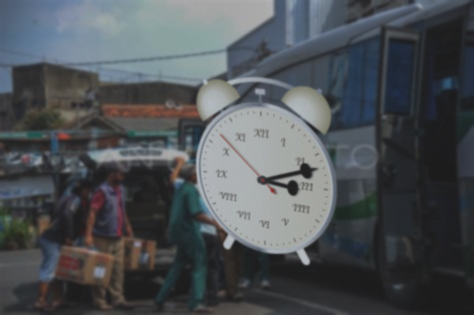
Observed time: 3:11:52
